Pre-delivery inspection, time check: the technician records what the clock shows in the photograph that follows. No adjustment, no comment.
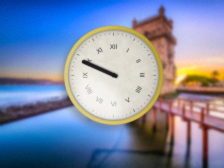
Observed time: 9:49
